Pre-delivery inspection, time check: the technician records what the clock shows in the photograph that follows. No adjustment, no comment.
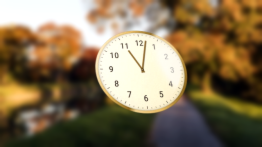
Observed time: 11:02
